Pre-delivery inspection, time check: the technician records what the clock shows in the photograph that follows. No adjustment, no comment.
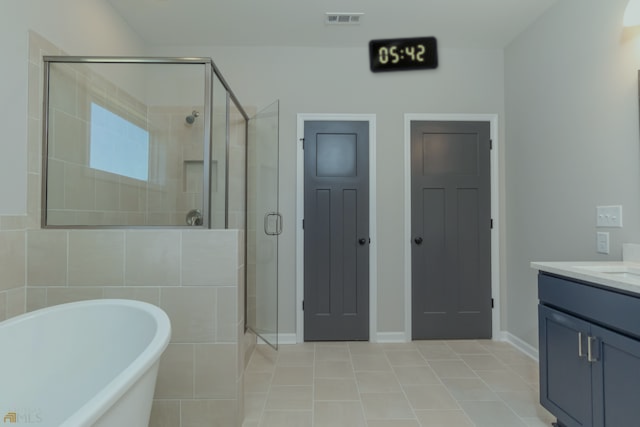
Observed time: 5:42
